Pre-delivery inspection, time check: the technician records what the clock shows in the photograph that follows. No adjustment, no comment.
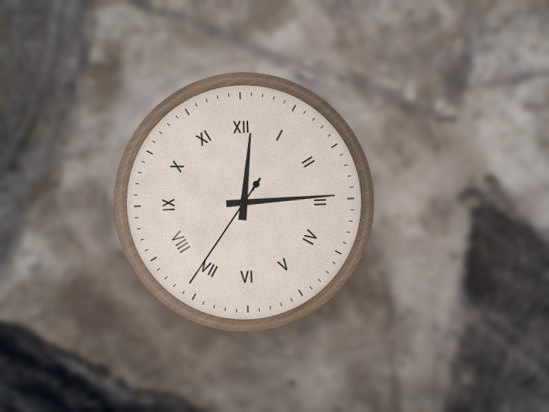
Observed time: 12:14:36
